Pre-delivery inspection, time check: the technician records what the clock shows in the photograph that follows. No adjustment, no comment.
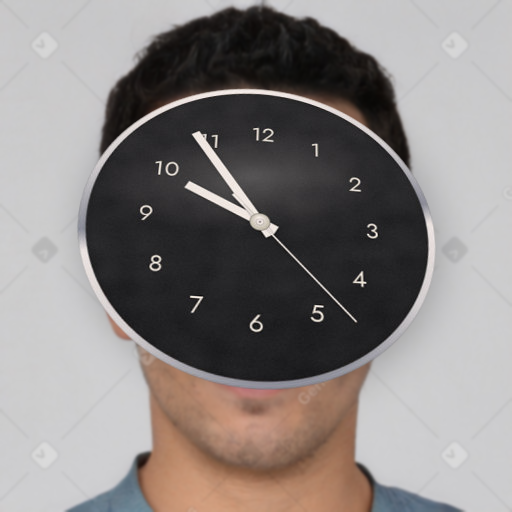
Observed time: 9:54:23
